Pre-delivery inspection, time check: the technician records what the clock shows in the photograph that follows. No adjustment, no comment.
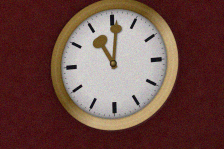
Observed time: 11:01
